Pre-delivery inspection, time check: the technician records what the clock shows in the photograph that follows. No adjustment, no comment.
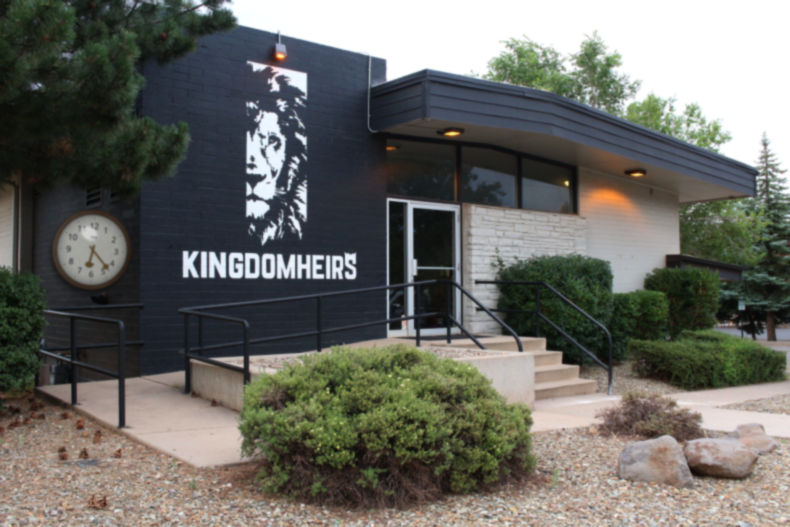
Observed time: 6:23
